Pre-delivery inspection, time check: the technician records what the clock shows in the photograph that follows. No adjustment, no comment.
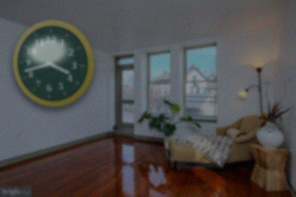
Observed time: 3:42
